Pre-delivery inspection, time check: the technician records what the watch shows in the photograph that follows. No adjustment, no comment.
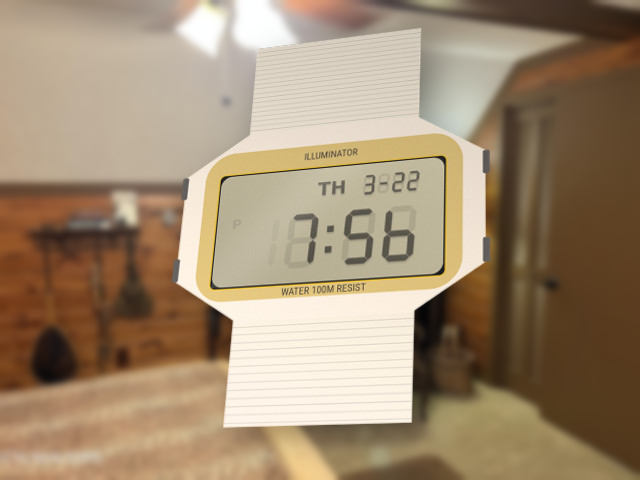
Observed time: 7:56
